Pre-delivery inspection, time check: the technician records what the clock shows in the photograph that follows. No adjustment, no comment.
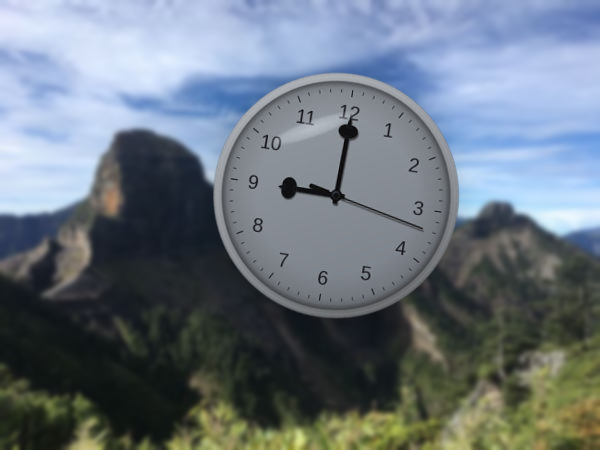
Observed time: 9:00:17
